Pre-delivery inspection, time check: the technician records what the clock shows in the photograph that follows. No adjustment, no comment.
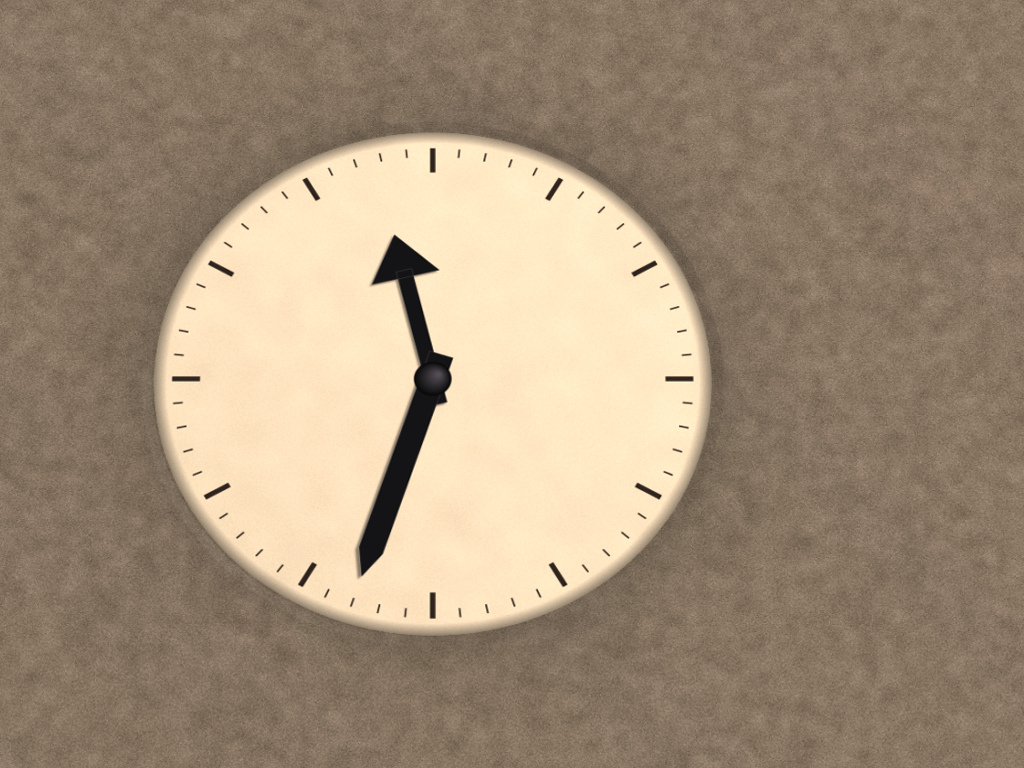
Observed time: 11:33
